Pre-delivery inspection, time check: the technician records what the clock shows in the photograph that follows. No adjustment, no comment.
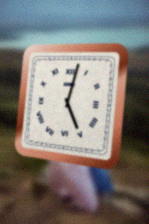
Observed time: 5:02
